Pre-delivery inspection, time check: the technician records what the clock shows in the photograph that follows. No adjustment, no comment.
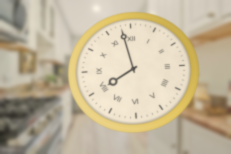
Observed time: 7:58
